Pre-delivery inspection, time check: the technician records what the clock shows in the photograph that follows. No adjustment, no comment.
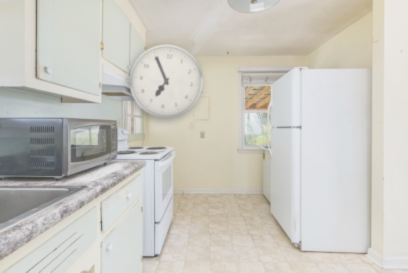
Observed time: 6:55
